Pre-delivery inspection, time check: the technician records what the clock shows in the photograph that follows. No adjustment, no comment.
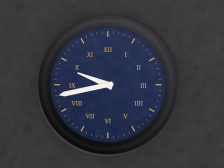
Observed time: 9:43
